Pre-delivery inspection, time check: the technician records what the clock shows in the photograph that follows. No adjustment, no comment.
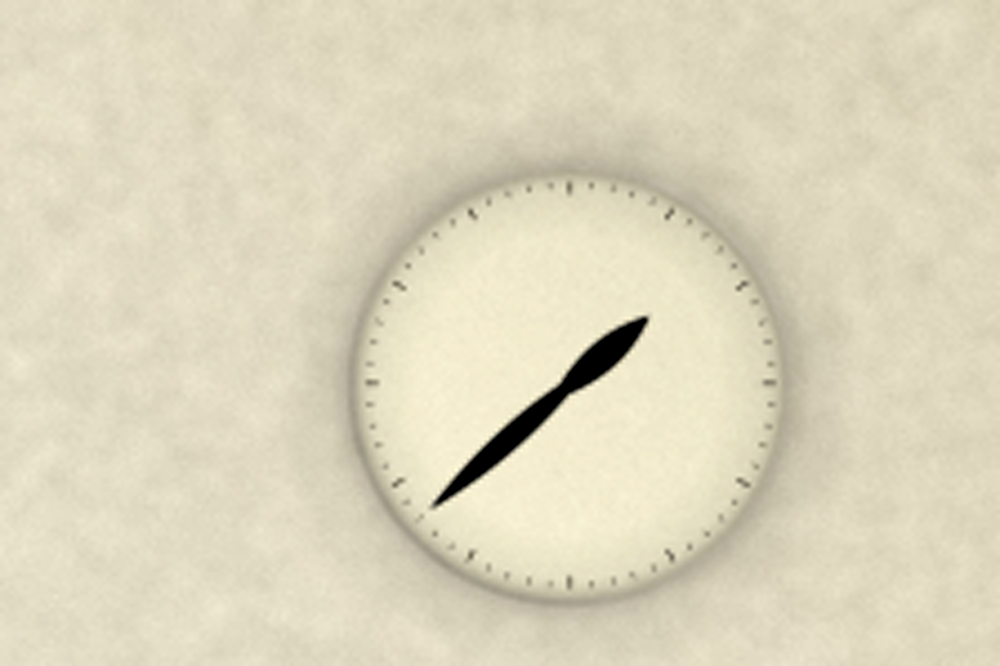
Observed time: 1:38
